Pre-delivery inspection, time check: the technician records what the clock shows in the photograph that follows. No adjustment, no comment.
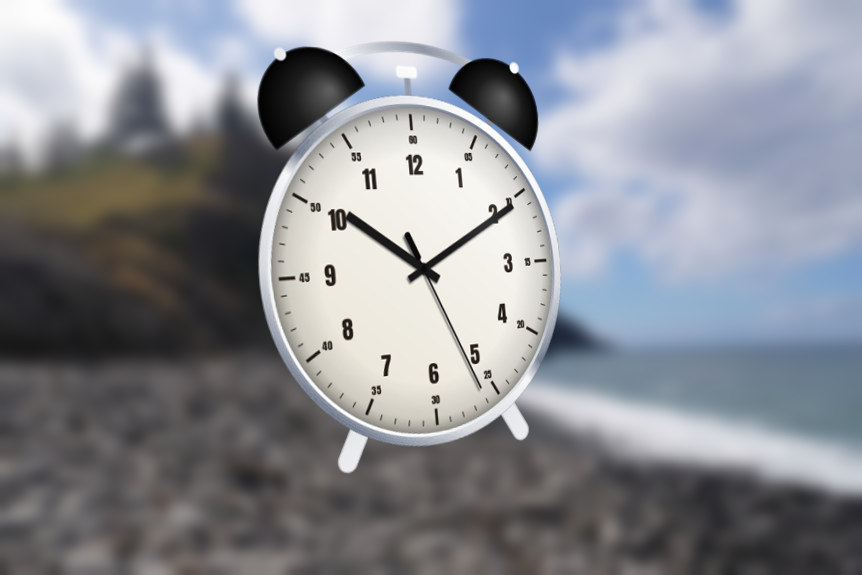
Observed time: 10:10:26
